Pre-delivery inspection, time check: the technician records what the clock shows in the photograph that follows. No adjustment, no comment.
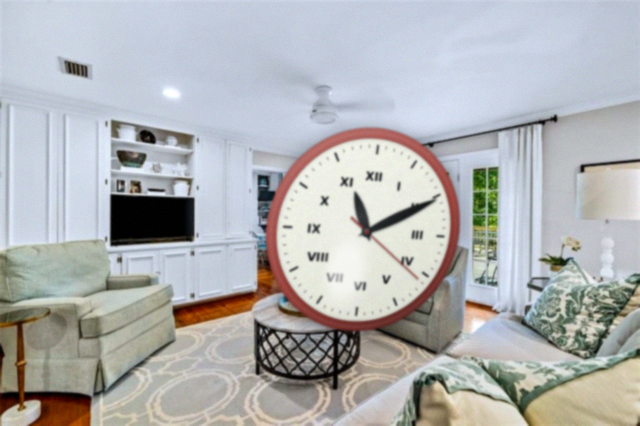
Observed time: 11:10:21
